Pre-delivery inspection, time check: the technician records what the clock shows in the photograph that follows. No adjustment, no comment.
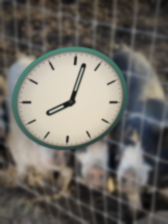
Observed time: 8:02
